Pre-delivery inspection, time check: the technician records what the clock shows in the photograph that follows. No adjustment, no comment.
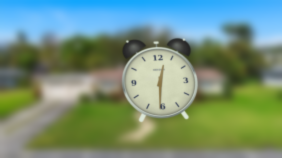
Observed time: 12:31
